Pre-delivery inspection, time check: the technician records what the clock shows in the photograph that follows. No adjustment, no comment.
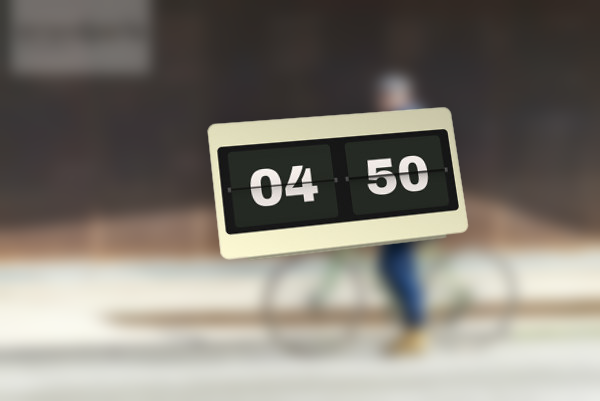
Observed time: 4:50
